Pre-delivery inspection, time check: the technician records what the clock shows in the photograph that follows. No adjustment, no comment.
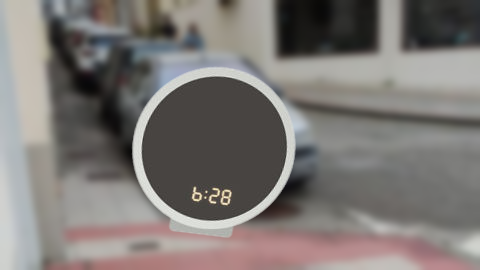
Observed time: 6:28
